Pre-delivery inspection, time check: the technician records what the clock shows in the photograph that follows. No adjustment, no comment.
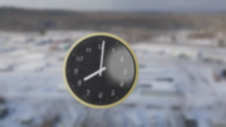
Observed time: 8:01
